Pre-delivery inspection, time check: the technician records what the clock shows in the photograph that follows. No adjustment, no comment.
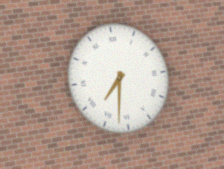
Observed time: 7:32
